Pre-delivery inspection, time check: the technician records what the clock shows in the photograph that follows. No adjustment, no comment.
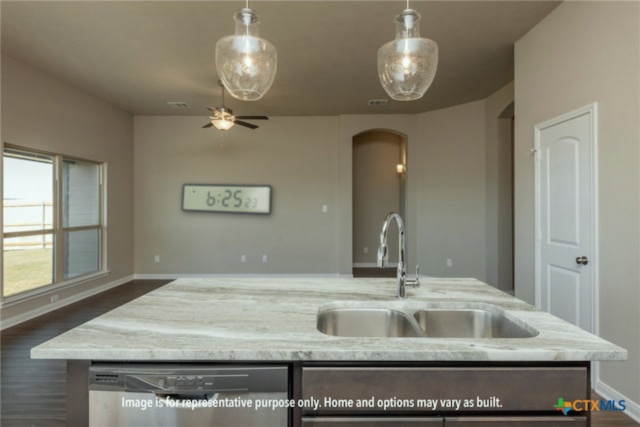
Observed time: 6:25
